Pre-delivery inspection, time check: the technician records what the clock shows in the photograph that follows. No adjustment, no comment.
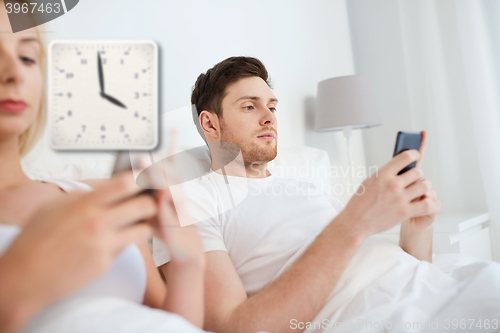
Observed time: 3:59
